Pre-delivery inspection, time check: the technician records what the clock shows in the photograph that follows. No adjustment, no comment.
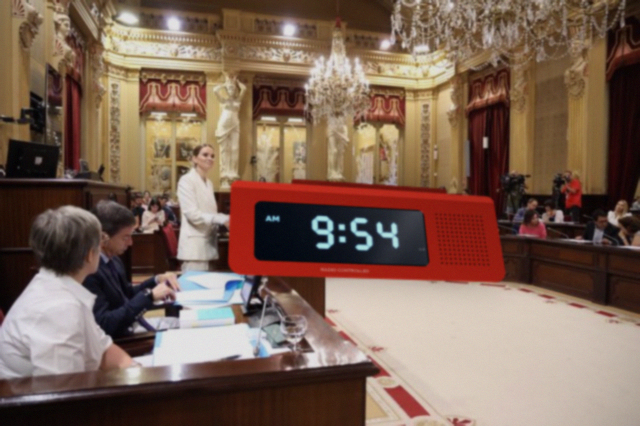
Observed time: 9:54
